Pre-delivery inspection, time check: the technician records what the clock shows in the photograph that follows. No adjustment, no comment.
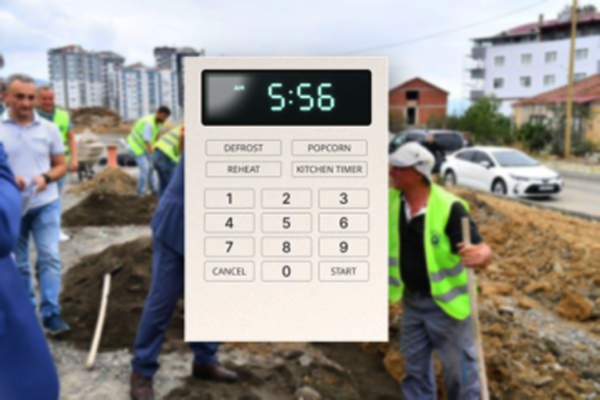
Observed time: 5:56
